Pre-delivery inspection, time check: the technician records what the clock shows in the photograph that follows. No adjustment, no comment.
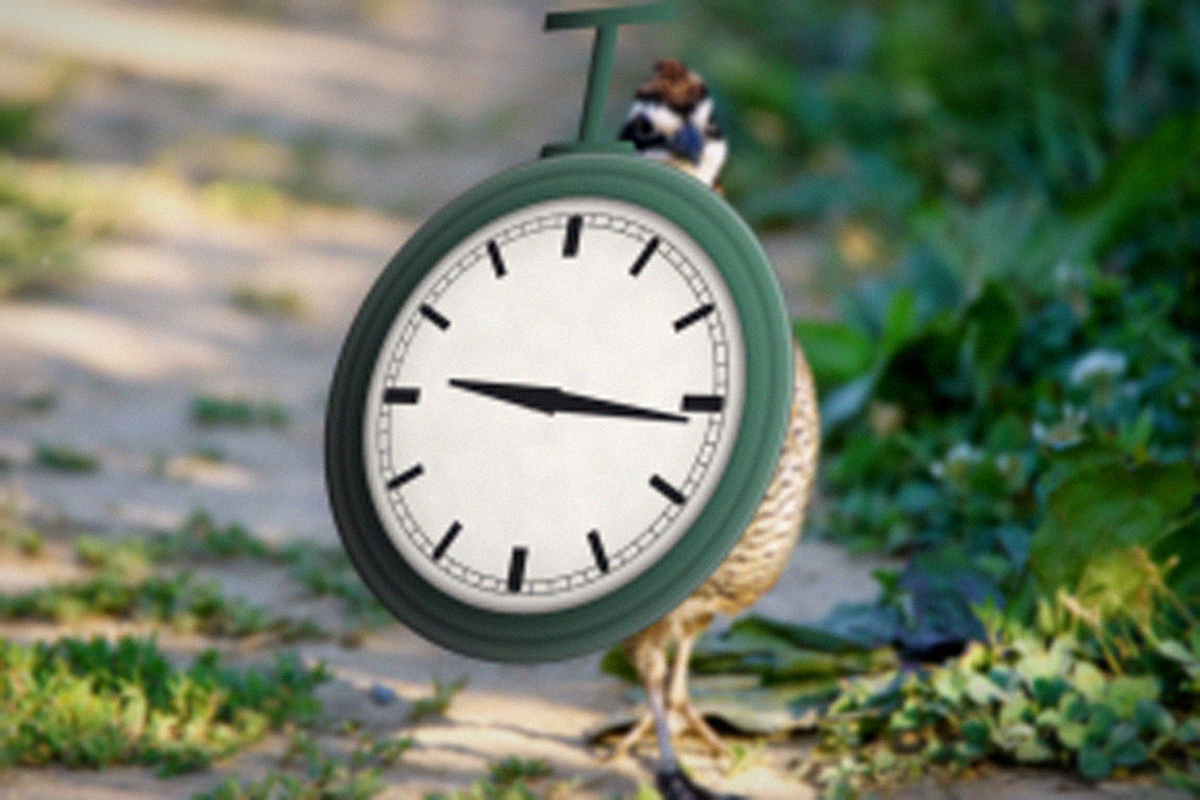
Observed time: 9:16
